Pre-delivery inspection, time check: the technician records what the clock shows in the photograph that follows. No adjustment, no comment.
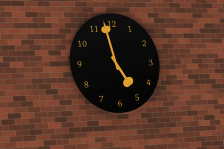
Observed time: 4:58
